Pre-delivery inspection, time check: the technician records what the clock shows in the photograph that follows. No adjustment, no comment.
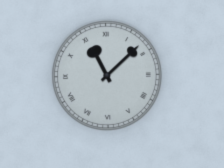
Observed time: 11:08
